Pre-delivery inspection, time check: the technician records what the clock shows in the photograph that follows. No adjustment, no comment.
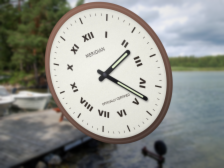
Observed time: 2:23
